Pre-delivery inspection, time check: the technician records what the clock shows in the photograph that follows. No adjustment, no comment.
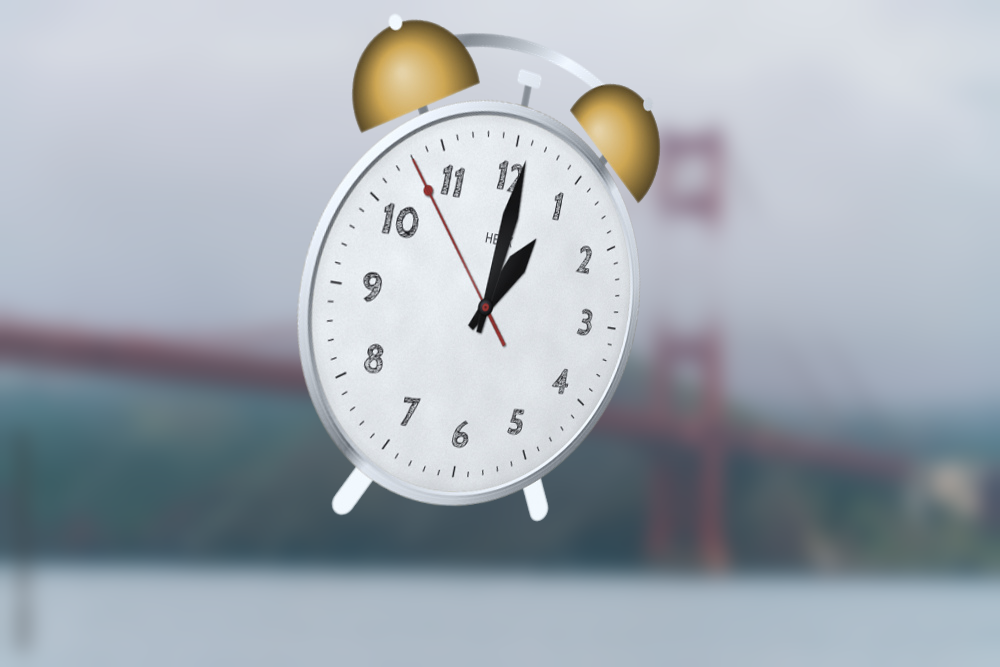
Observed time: 1:00:53
